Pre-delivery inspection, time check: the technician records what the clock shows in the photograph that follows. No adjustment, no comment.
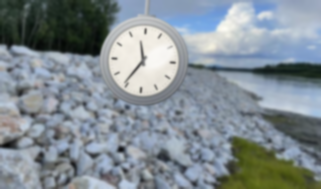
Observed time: 11:36
